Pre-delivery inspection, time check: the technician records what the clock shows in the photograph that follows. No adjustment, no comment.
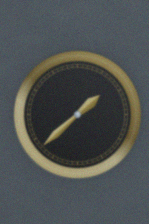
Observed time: 1:38
